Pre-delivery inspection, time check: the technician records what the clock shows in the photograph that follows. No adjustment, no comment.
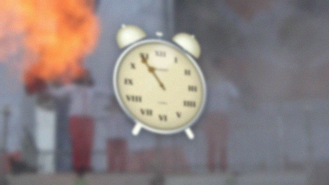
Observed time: 10:54
